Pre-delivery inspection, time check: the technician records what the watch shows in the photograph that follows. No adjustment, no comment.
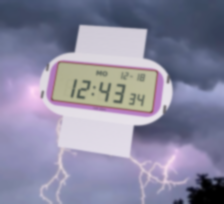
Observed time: 12:43:34
